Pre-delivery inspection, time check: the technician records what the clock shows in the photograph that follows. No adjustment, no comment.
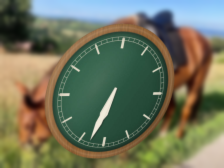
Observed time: 6:33
